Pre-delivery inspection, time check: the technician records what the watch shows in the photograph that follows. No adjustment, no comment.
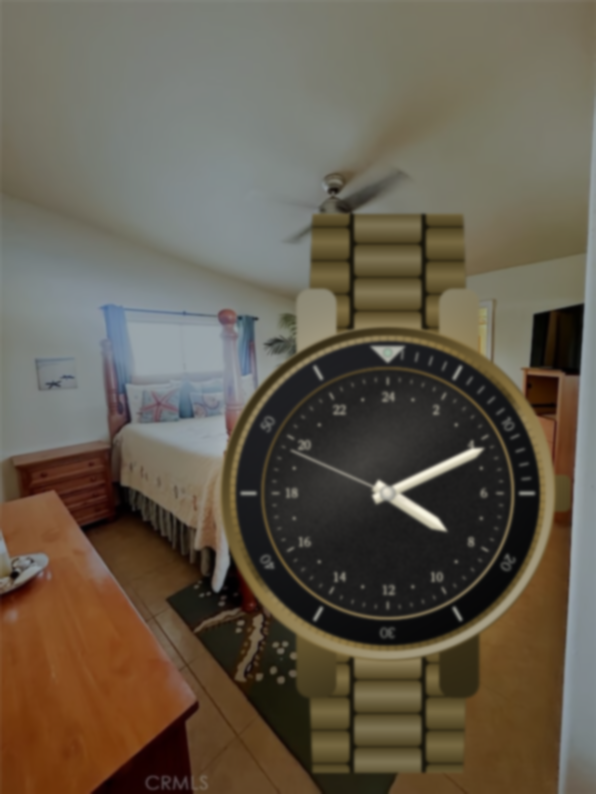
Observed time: 8:10:49
